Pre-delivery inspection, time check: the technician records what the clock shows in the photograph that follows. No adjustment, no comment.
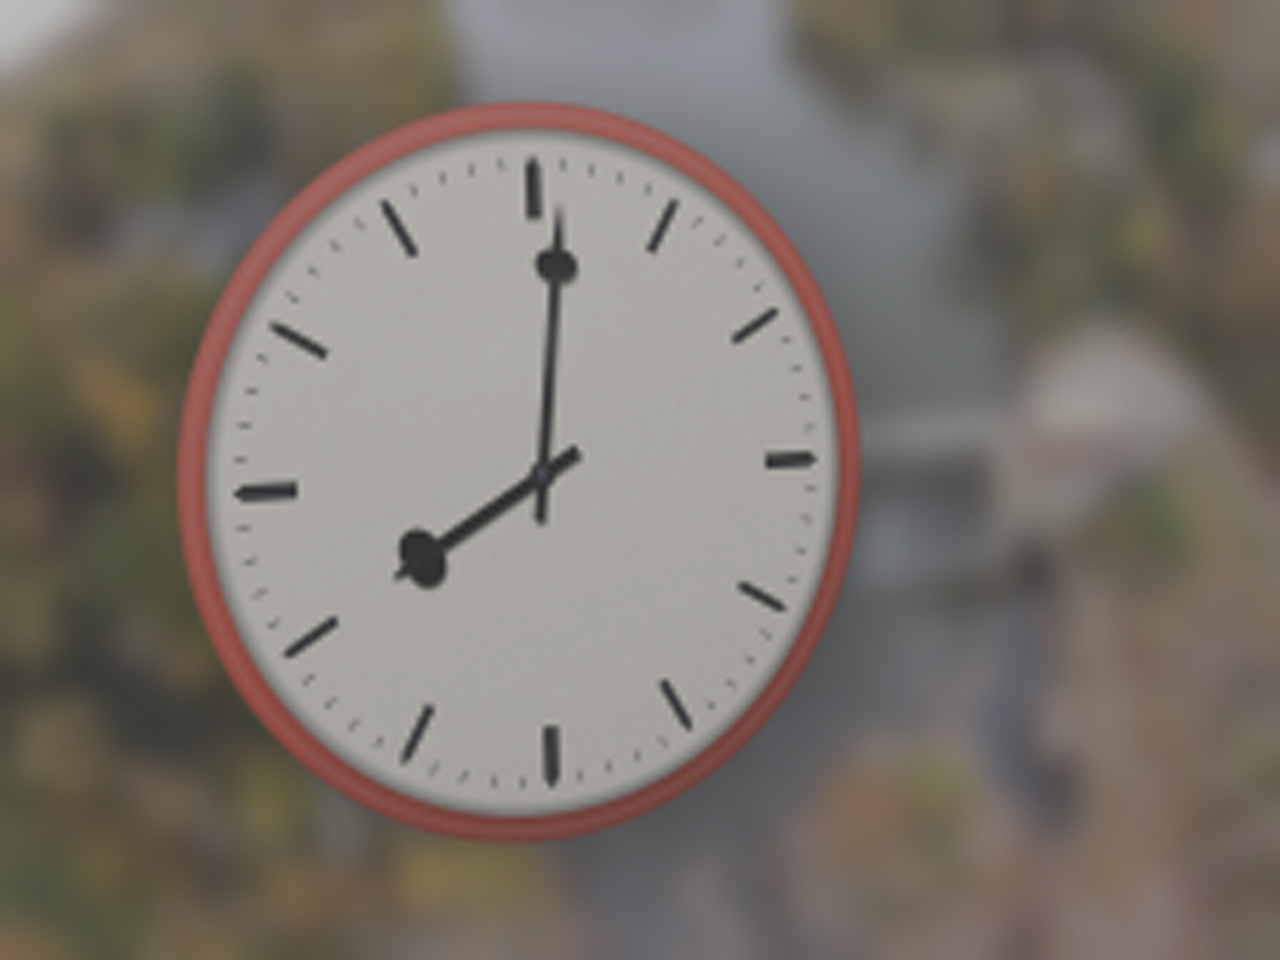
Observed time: 8:01
